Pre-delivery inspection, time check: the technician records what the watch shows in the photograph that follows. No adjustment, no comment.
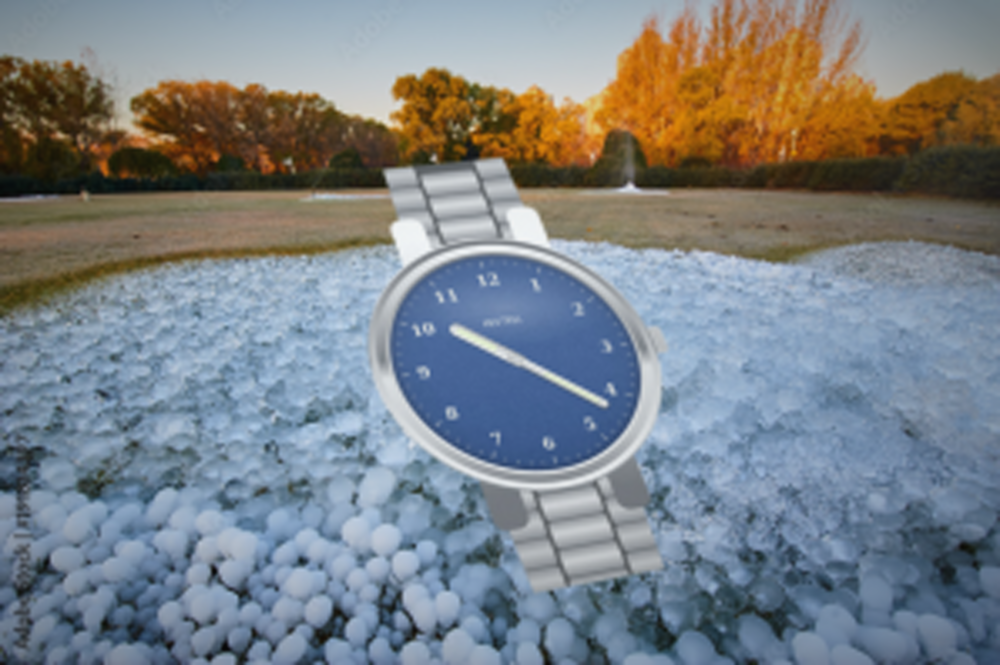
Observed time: 10:22
